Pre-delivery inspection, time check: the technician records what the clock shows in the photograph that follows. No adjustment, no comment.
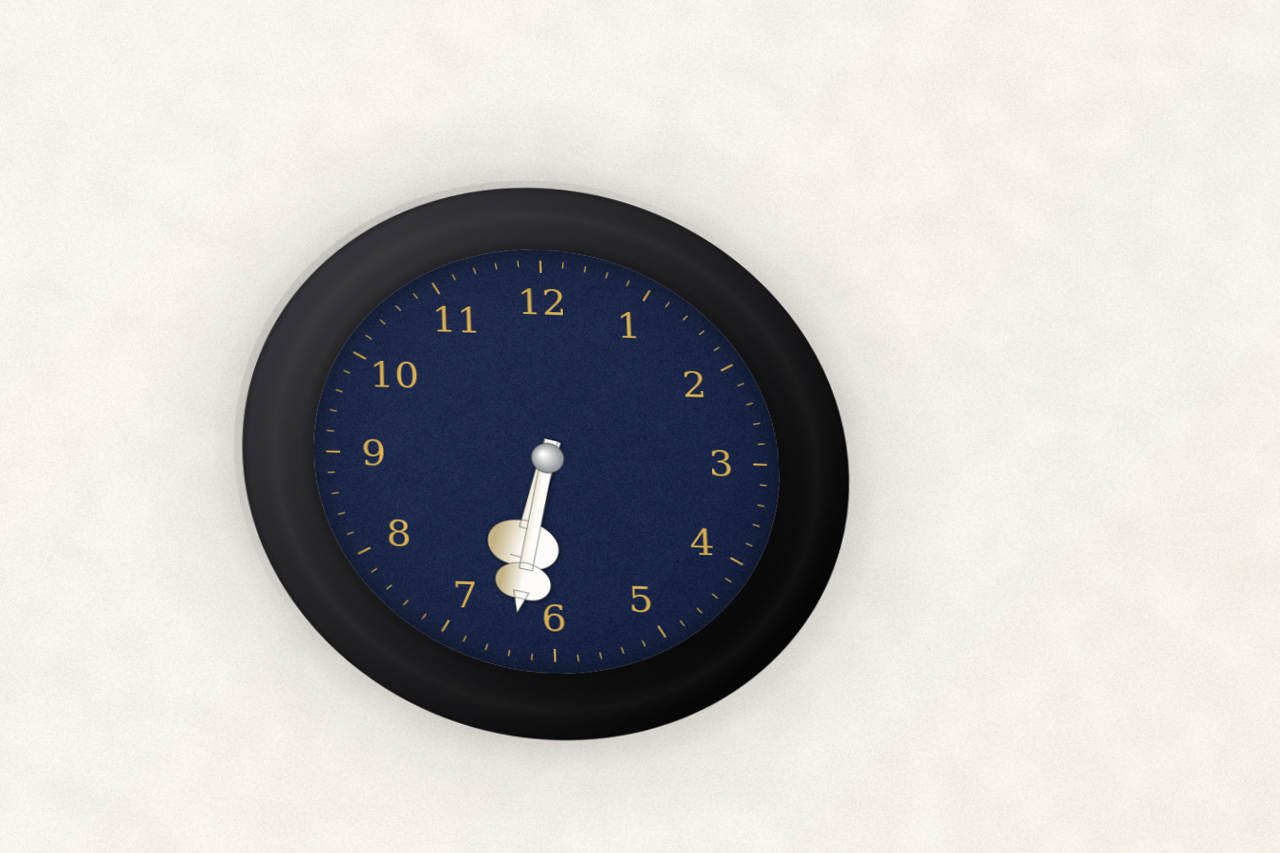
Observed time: 6:32
